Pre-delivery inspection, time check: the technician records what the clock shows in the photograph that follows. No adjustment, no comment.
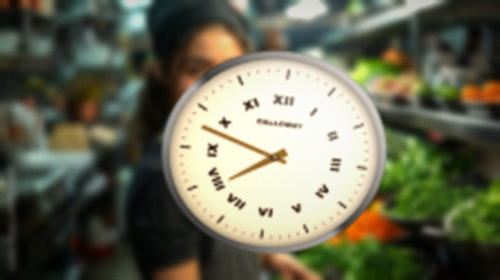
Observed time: 7:48
